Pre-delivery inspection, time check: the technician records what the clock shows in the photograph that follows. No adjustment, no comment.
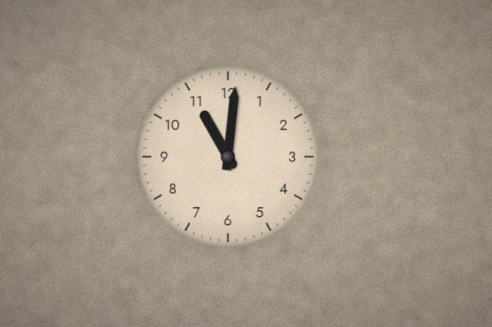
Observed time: 11:01
